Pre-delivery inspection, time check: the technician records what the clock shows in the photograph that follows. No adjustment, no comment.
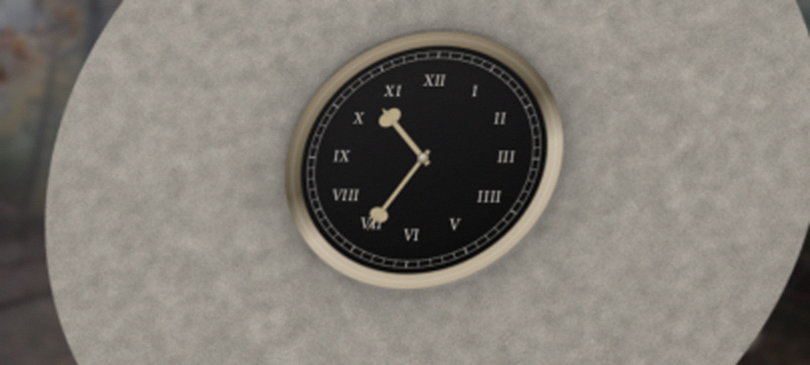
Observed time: 10:35
